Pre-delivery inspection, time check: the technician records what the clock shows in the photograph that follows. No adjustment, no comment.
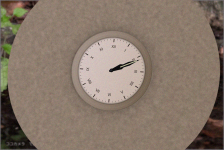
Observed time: 2:11
